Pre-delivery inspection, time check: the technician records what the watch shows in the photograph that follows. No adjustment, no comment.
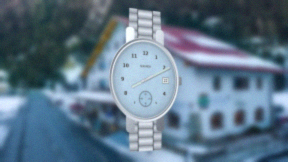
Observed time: 8:11
